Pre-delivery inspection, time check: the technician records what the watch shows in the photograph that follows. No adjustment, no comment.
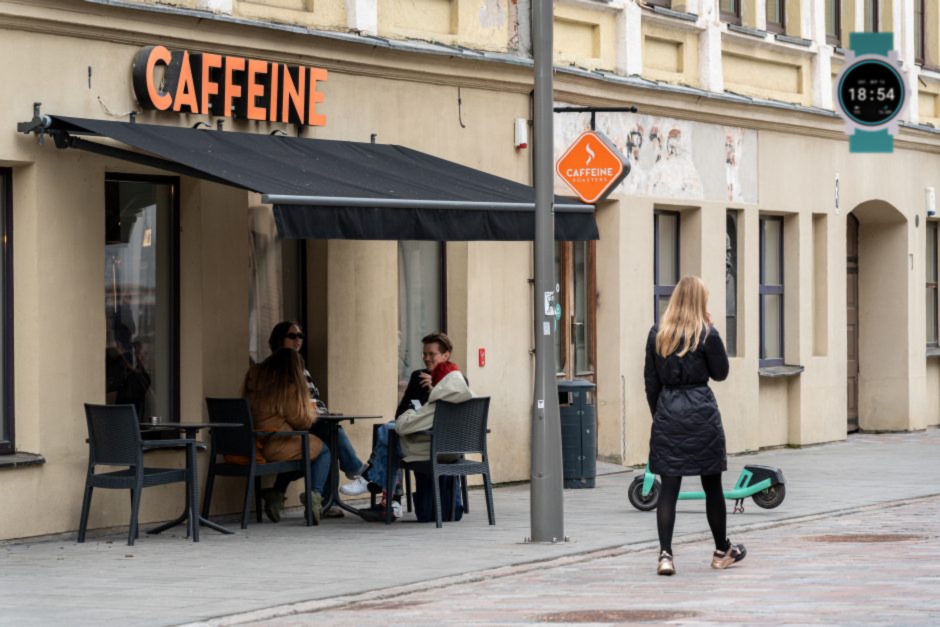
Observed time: 18:54
